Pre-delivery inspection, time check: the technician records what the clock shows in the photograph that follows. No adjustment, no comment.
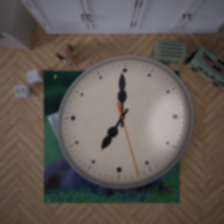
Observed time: 6:59:27
